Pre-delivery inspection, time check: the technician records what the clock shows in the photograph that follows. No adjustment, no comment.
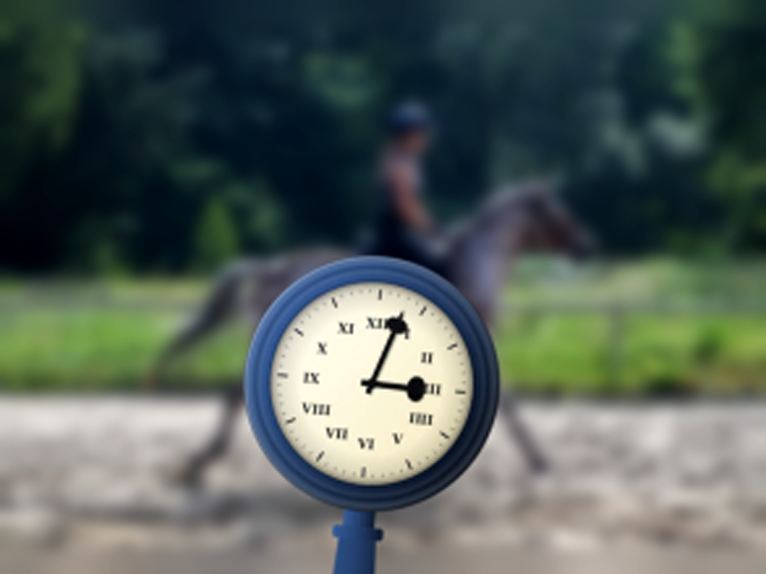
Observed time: 3:03
